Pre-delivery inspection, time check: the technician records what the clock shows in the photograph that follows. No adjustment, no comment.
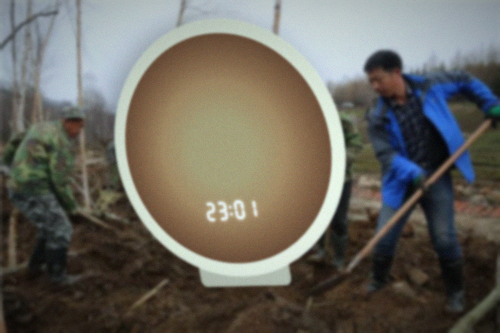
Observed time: 23:01
